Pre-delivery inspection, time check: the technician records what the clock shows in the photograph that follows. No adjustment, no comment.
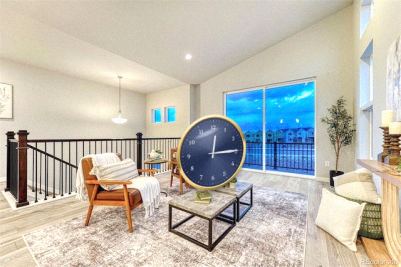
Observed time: 12:15
